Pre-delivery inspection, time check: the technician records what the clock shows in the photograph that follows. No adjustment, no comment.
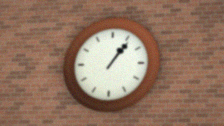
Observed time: 1:06
